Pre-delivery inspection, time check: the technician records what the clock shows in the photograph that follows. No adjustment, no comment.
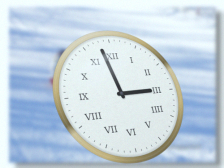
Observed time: 2:58
